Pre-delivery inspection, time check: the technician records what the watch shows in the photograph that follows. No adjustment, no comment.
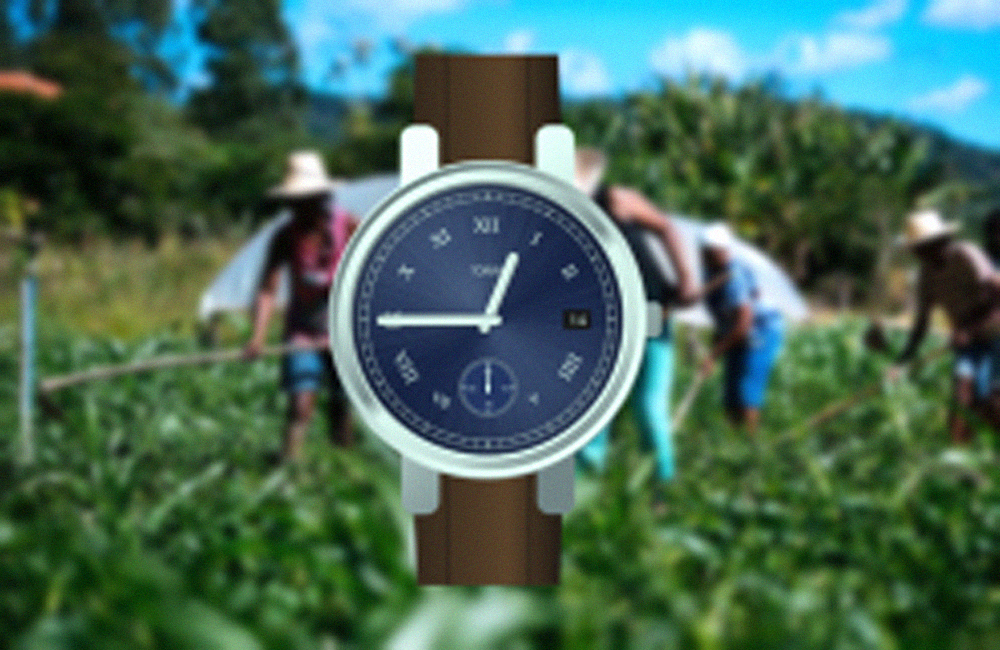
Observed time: 12:45
